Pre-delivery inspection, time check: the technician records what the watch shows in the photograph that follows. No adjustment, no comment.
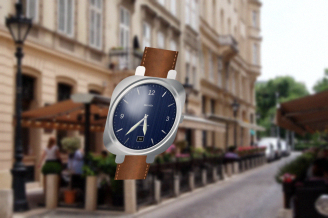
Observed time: 5:37
